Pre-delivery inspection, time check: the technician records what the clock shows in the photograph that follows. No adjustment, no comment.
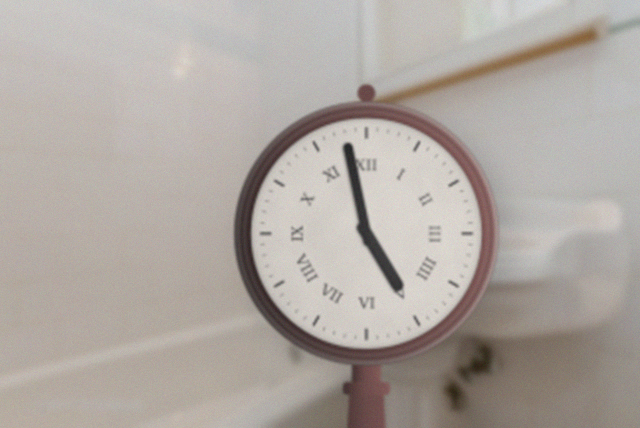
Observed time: 4:58
